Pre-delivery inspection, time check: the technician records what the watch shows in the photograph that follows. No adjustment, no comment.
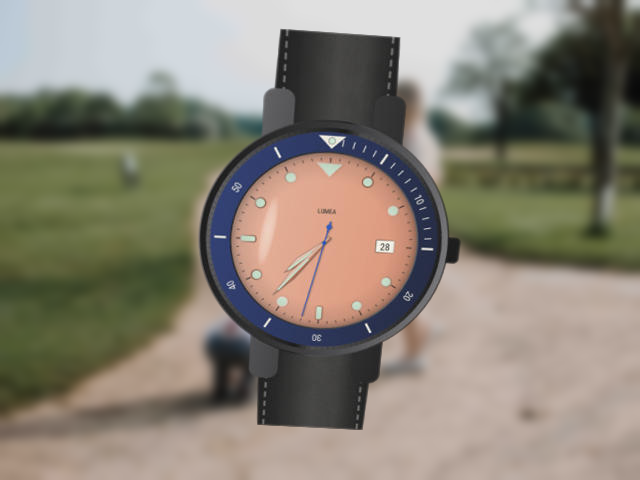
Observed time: 7:36:32
